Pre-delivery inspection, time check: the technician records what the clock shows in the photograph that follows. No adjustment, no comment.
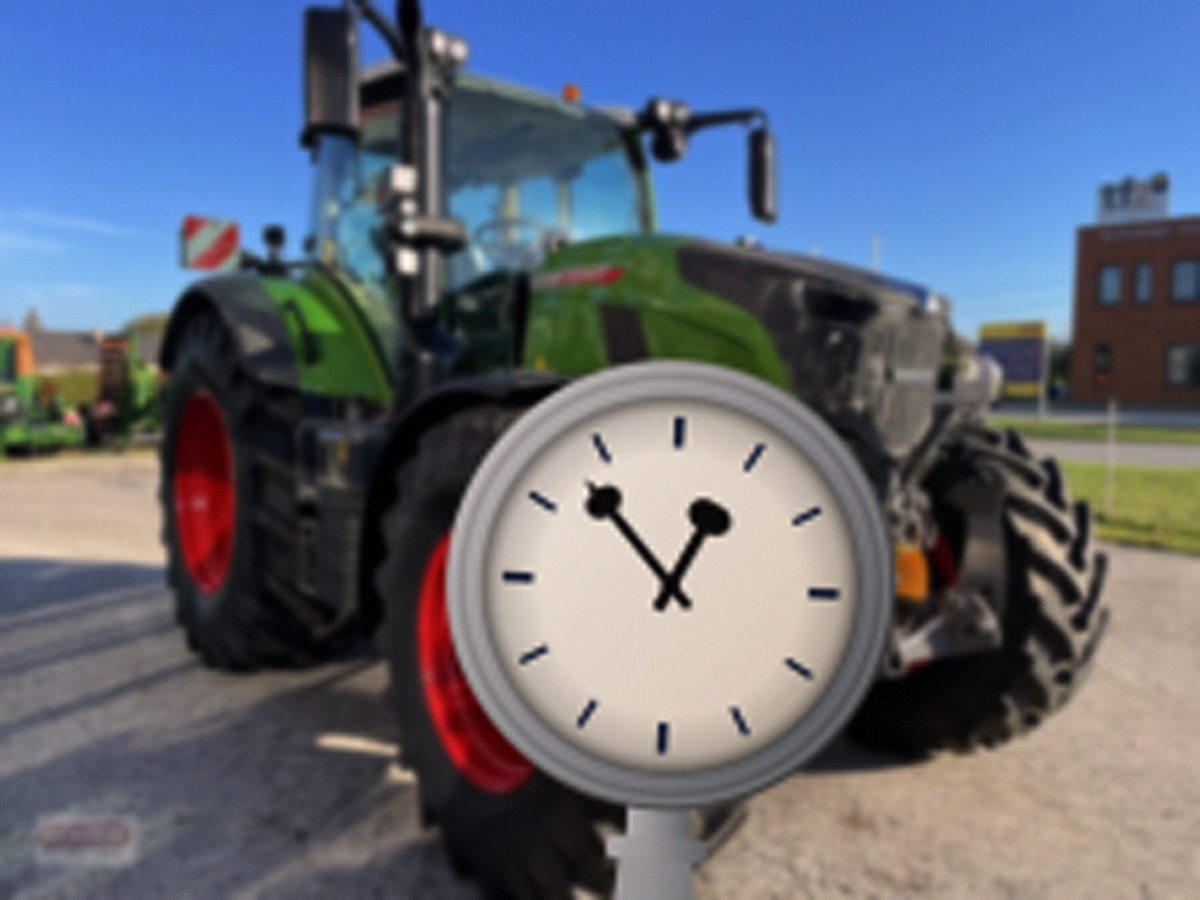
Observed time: 12:53
